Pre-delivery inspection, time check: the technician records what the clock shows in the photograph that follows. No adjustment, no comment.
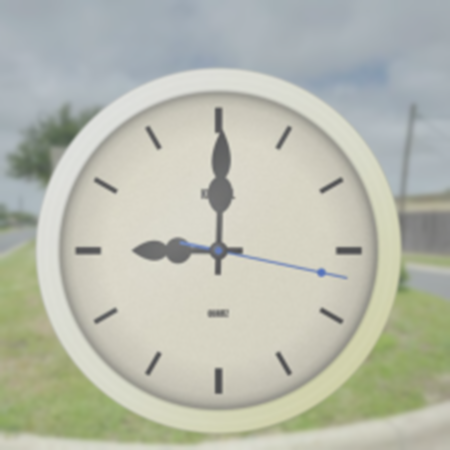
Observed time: 9:00:17
